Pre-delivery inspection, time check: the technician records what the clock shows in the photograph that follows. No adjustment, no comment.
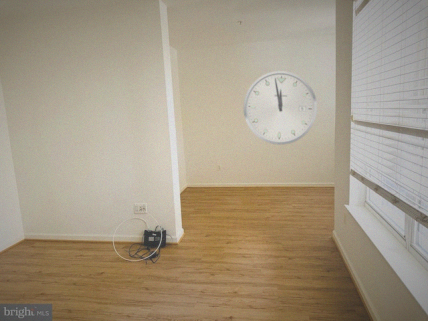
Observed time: 11:58
